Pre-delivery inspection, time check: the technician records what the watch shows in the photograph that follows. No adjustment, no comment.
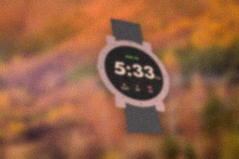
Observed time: 5:33
